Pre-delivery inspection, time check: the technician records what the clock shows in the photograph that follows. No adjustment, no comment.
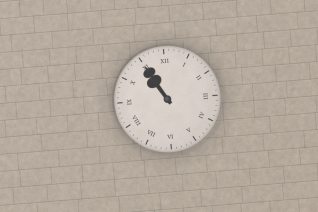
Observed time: 10:55
